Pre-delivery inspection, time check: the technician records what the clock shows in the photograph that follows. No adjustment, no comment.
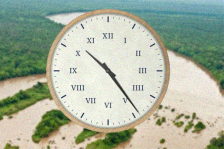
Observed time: 10:24
